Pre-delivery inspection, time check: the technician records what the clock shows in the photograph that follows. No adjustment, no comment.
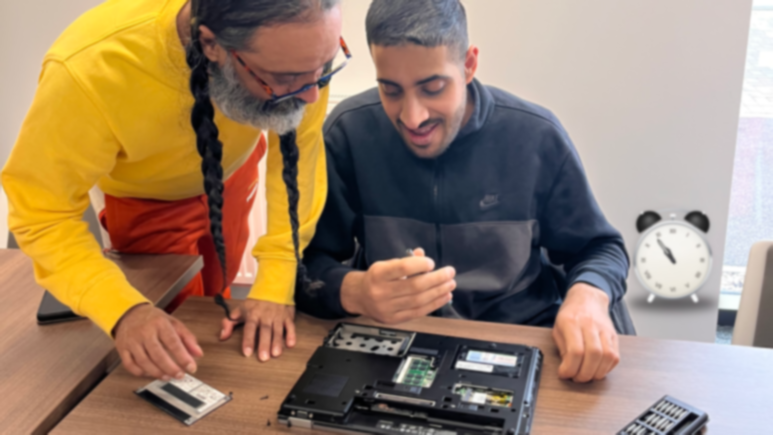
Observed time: 10:54
